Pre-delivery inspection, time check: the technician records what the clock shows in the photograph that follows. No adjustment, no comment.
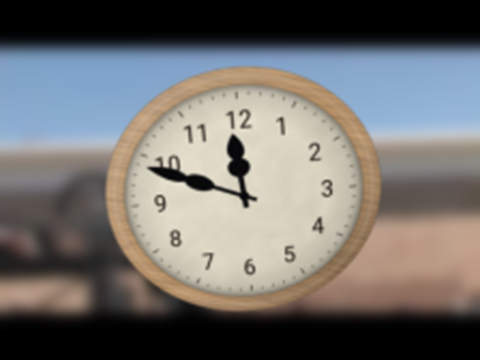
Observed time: 11:49
